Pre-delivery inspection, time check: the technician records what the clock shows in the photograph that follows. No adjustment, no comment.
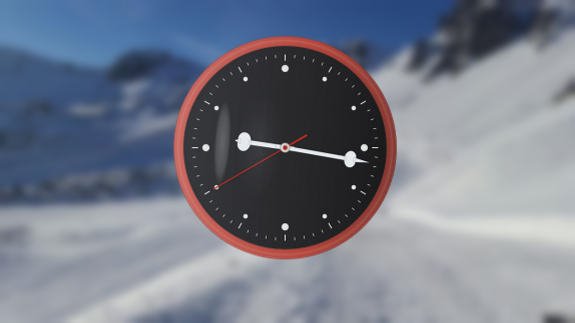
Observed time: 9:16:40
